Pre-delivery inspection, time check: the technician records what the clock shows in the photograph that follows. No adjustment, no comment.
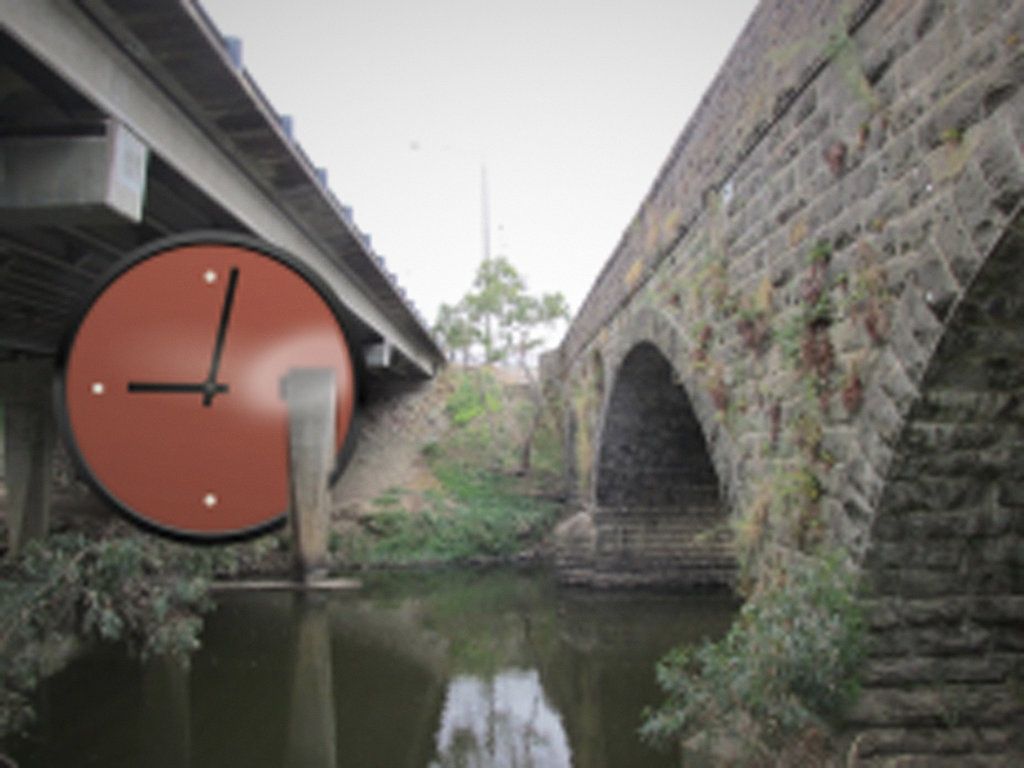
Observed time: 9:02
